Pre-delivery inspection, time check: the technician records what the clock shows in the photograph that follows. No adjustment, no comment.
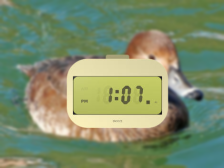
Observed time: 1:07
